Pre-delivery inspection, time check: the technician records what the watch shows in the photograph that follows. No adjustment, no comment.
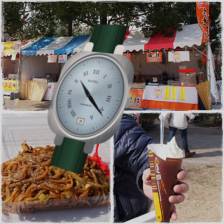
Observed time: 10:21
